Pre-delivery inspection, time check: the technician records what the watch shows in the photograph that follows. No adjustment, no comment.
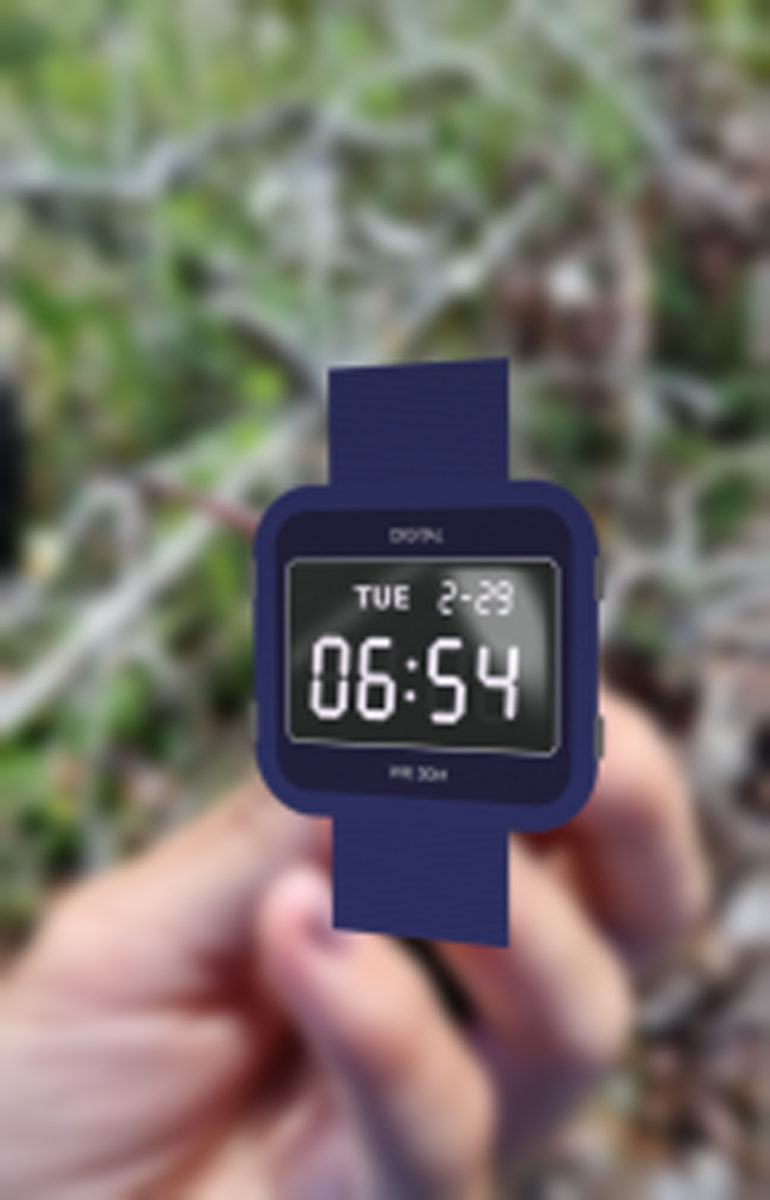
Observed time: 6:54
